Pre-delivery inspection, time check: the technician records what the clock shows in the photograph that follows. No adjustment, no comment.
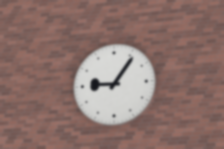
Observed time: 9:06
